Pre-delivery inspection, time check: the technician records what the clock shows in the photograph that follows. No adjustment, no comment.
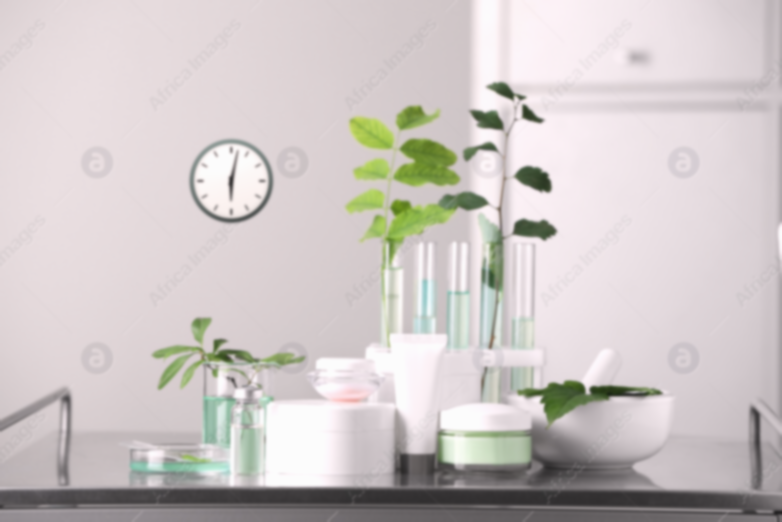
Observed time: 6:02
